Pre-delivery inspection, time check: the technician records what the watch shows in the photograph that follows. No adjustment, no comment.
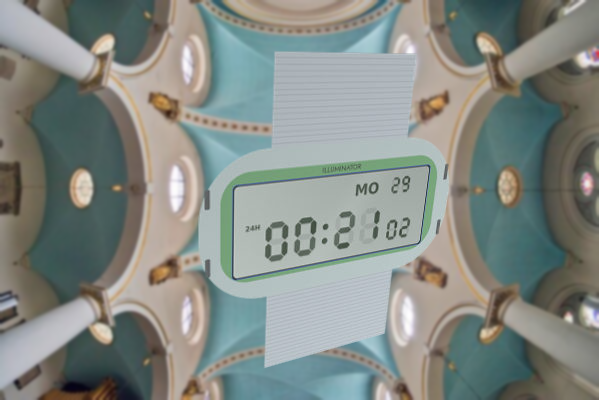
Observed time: 0:21:02
